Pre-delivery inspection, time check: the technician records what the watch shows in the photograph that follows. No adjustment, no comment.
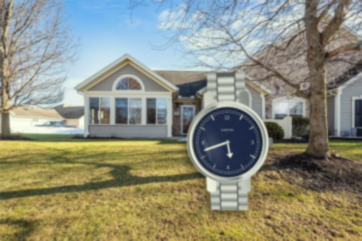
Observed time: 5:42
